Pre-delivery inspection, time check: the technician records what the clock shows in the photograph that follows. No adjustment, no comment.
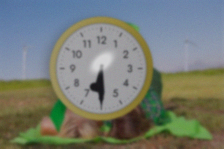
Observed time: 6:30
